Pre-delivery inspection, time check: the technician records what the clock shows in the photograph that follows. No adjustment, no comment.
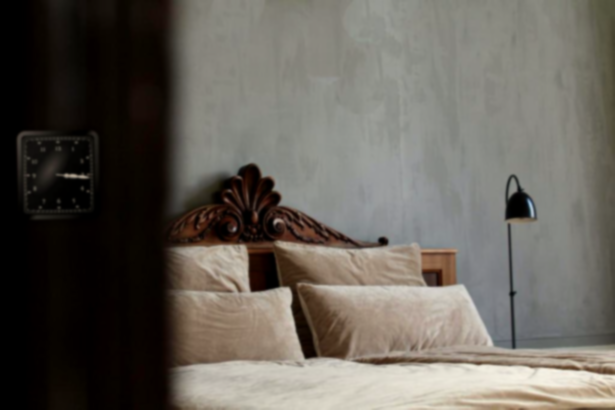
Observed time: 3:16
